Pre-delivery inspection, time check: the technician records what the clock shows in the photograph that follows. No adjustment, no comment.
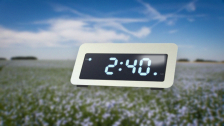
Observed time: 2:40
